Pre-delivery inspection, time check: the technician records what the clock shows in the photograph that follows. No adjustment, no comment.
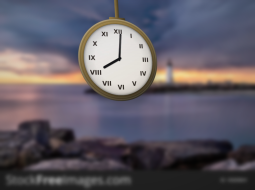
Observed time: 8:01
